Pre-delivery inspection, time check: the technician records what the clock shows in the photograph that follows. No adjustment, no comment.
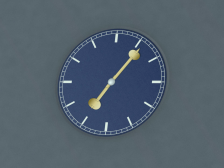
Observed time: 7:06
